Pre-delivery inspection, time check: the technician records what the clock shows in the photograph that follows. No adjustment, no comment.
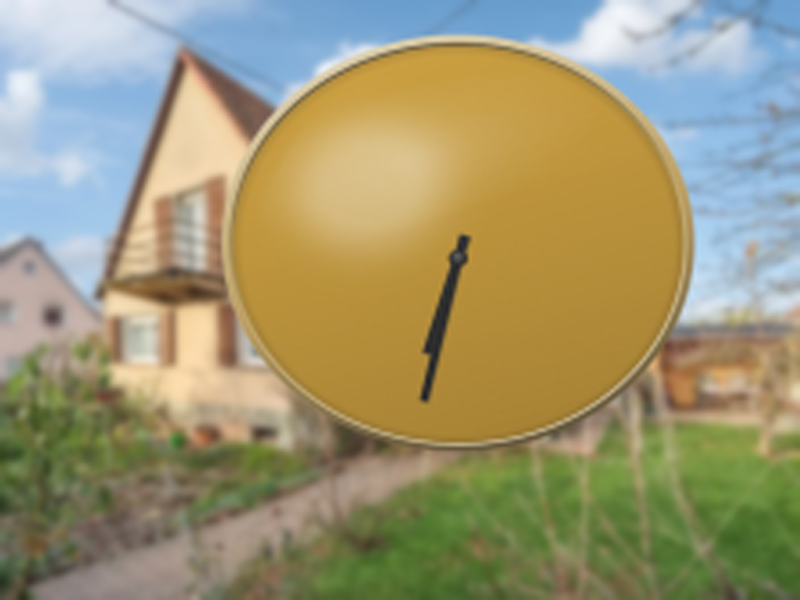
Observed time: 6:32
